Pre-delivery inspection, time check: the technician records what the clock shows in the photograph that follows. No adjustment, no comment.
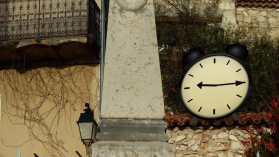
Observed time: 9:15
